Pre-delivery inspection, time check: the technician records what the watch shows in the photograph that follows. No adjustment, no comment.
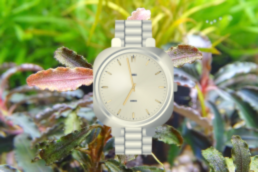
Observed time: 6:58
